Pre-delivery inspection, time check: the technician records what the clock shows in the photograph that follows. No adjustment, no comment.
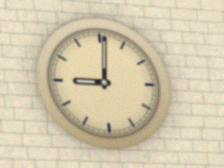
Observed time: 9:01
